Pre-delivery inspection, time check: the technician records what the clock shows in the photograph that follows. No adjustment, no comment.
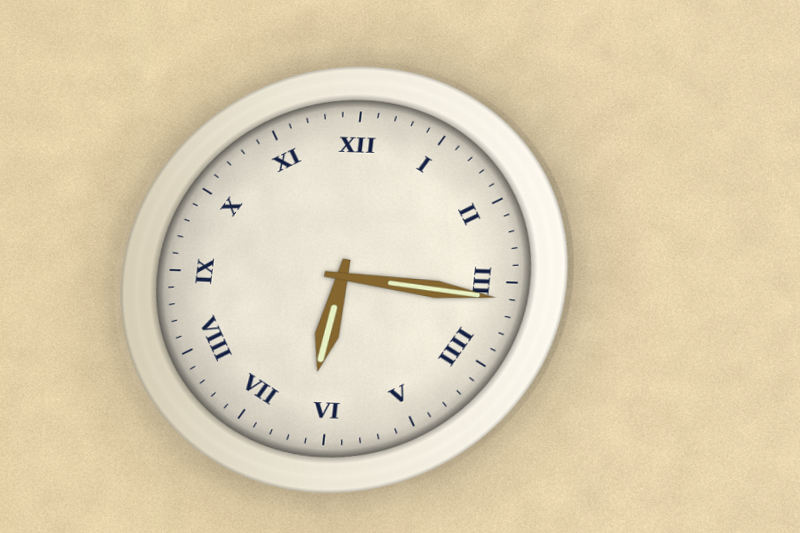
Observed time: 6:16
